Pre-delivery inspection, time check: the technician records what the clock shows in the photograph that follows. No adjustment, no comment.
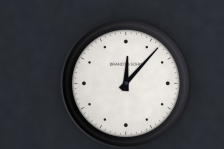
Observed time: 12:07
